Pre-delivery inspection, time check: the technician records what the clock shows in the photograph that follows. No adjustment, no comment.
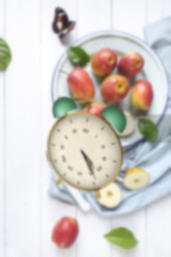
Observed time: 4:24
